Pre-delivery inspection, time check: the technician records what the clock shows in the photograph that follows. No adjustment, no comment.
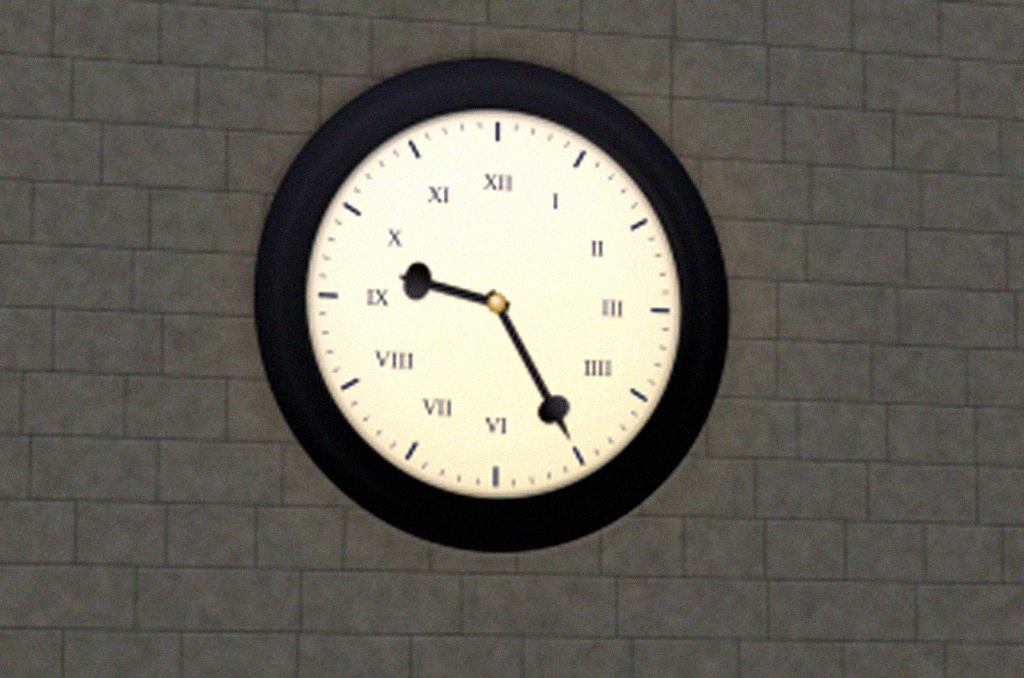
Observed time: 9:25
